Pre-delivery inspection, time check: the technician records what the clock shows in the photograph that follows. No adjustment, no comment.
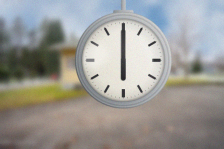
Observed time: 6:00
